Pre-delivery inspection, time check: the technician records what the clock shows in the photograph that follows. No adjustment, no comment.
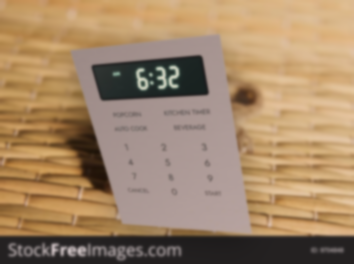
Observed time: 6:32
